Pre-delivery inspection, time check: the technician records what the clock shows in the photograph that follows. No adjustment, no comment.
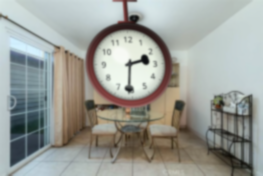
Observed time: 2:31
